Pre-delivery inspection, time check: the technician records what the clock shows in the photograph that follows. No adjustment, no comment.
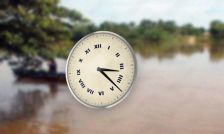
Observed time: 3:23
